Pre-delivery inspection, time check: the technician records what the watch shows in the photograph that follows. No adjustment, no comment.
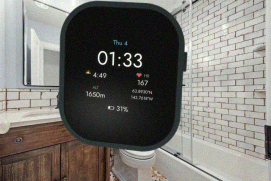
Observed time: 1:33
